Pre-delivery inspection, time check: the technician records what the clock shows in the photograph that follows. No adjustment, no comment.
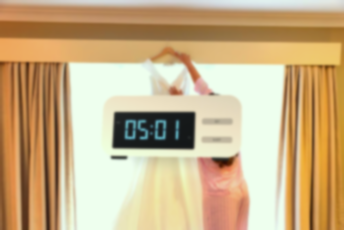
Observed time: 5:01
